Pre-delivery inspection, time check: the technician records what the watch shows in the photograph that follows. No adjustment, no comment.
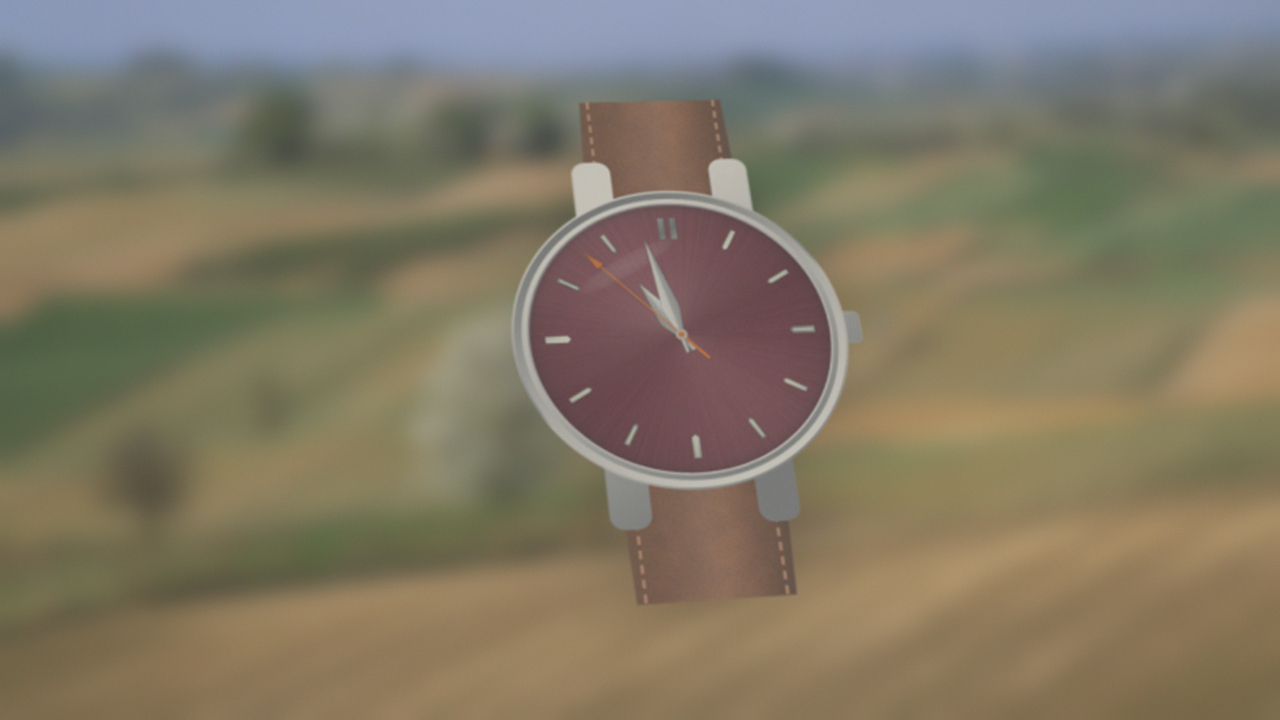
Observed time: 10:57:53
